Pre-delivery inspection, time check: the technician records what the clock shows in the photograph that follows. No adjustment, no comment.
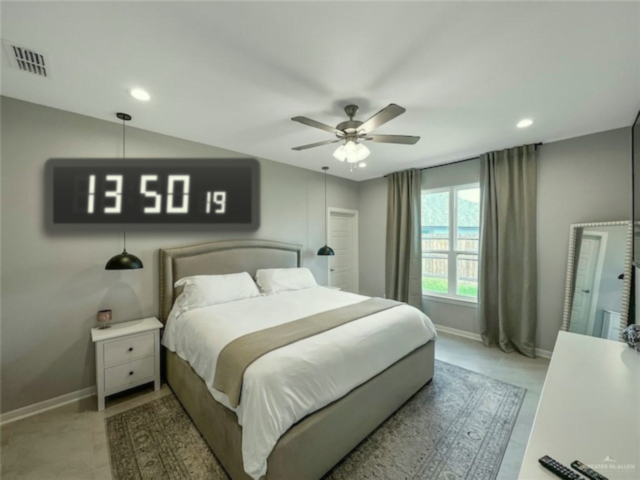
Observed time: 13:50:19
